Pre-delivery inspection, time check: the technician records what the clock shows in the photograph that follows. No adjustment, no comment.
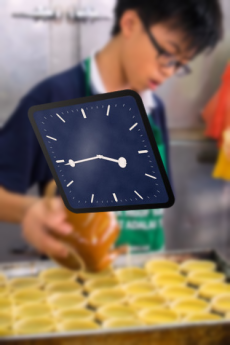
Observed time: 3:44
